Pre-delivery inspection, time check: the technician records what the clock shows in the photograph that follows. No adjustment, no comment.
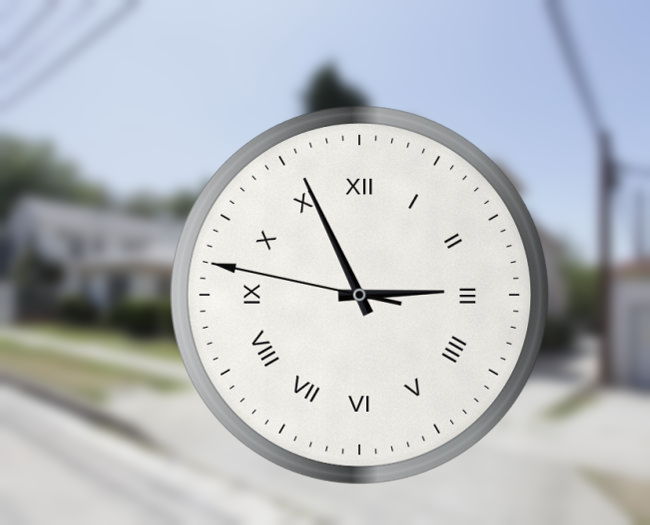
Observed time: 2:55:47
